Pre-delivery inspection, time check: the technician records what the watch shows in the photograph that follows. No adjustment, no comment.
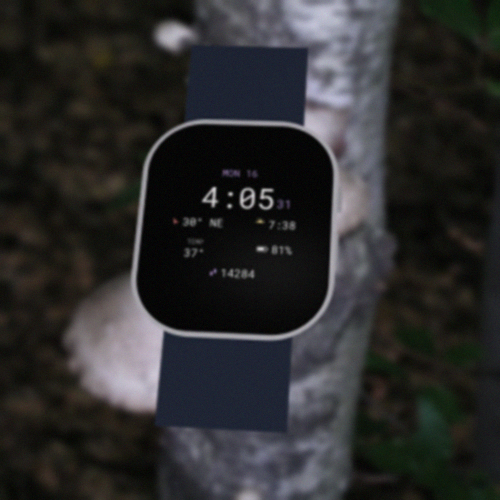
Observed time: 4:05
